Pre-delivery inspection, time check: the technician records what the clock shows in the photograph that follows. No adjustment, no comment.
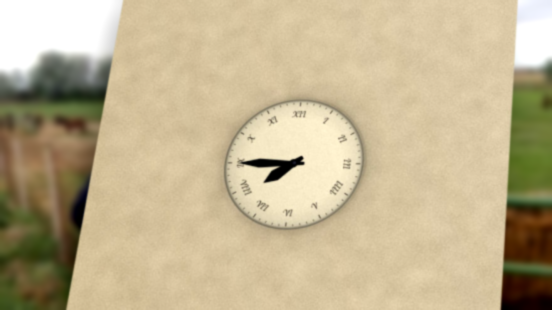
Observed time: 7:45
